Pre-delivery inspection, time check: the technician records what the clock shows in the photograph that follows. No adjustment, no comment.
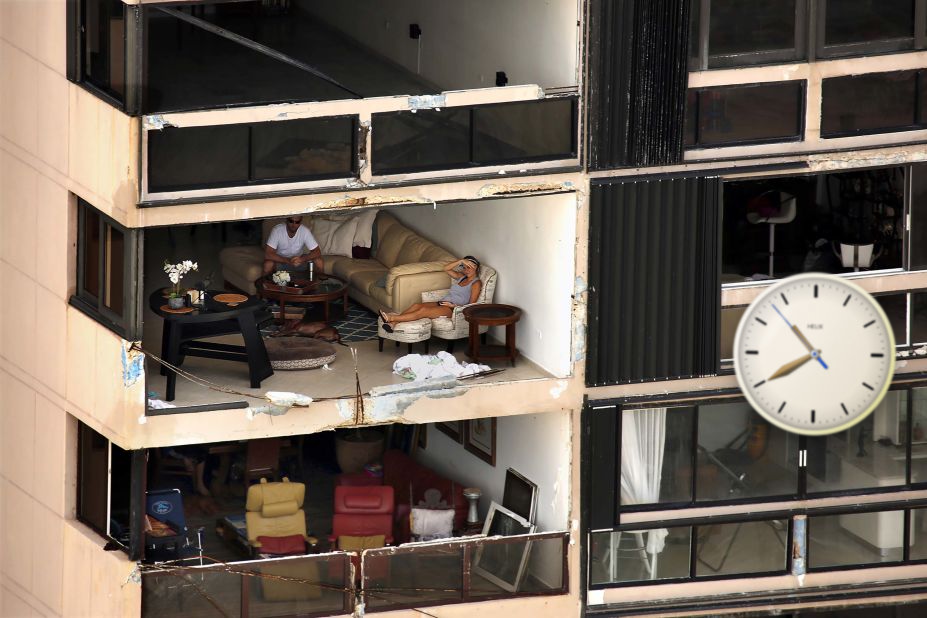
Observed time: 10:39:53
